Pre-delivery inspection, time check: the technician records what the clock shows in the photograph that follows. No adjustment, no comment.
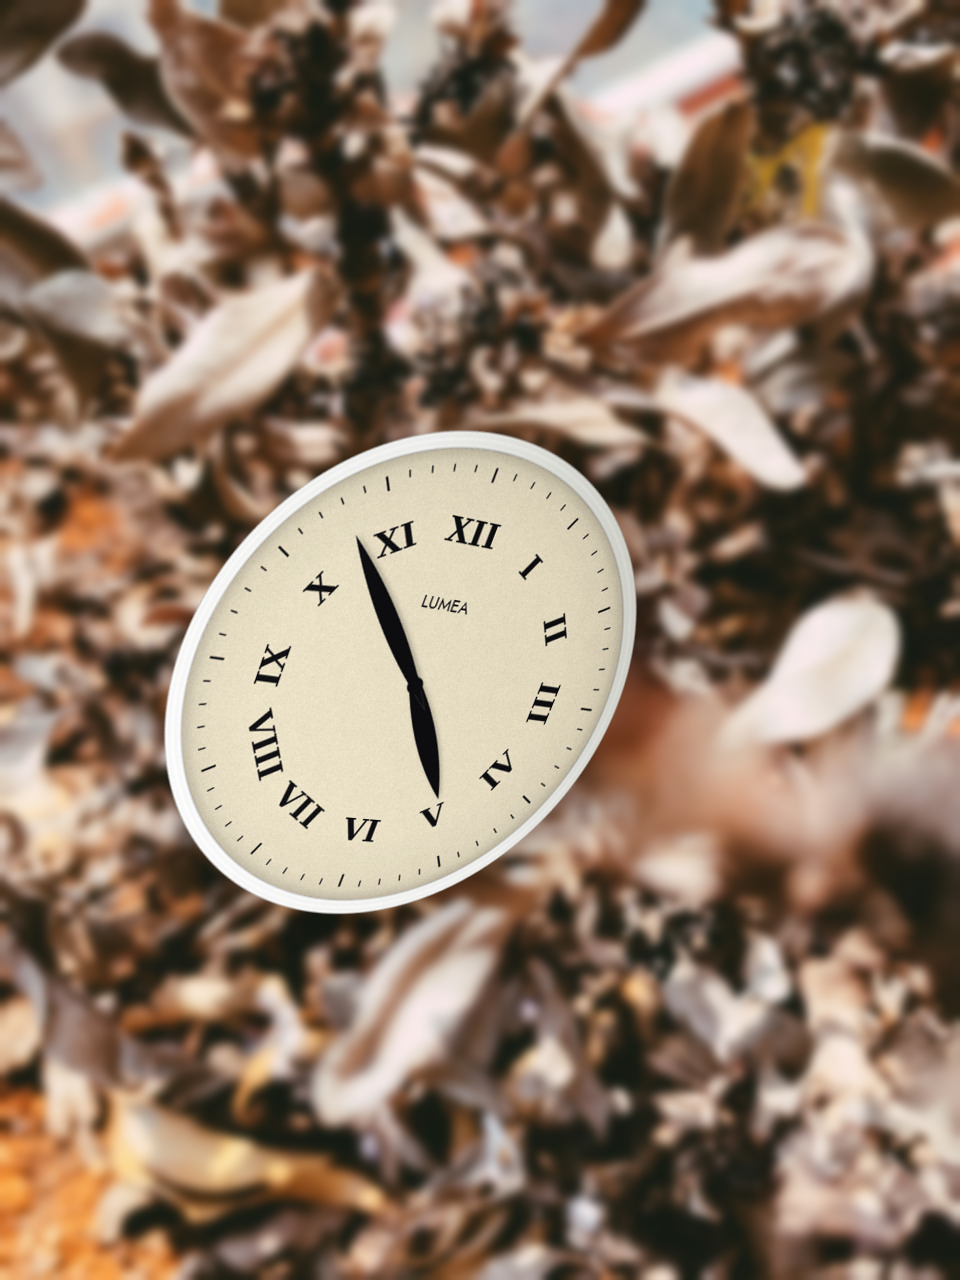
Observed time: 4:53
